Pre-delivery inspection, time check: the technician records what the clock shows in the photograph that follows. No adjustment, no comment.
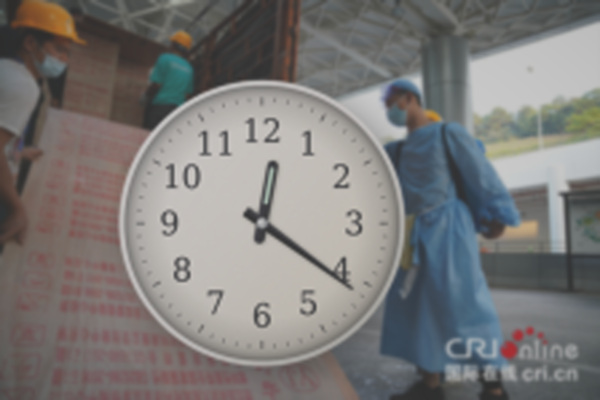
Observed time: 12:21
